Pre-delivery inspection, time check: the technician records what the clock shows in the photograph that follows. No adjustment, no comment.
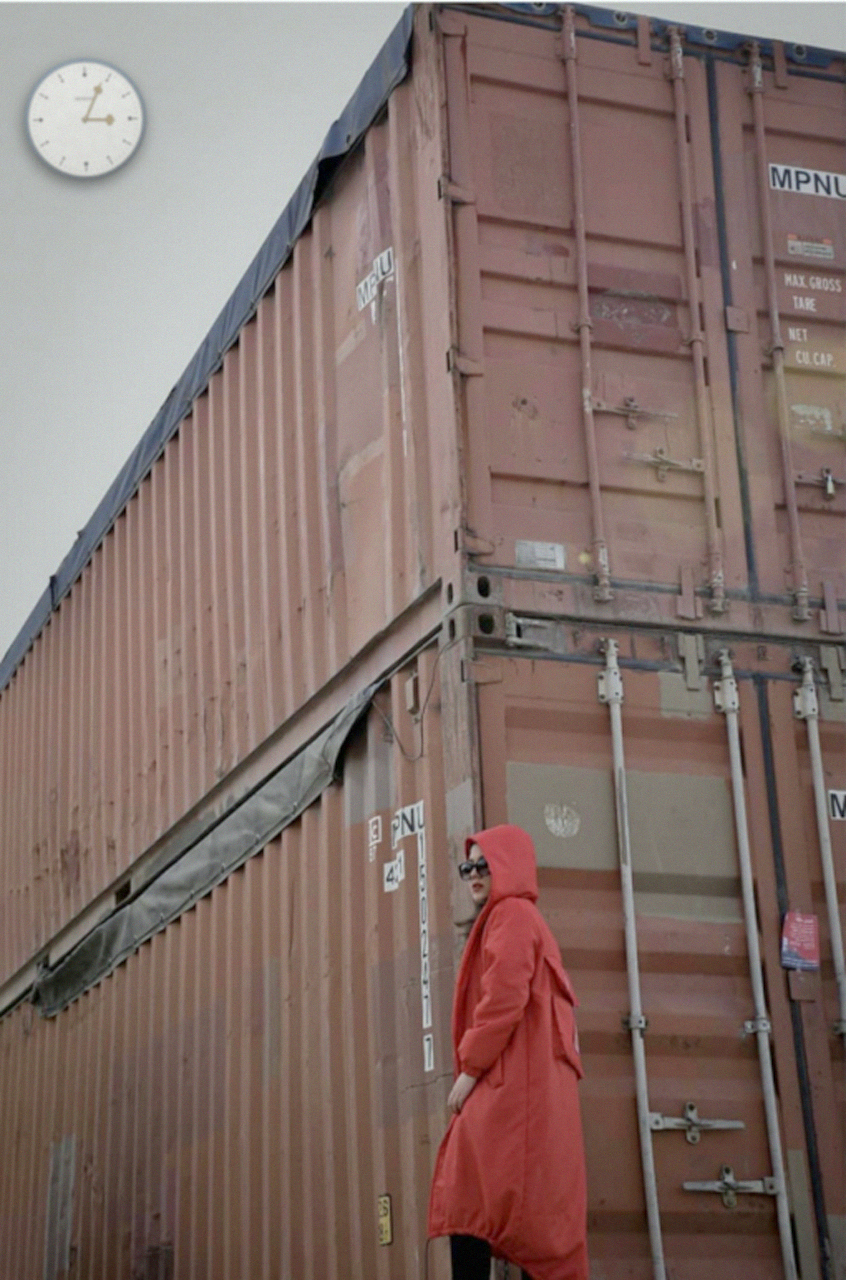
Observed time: 3:04
